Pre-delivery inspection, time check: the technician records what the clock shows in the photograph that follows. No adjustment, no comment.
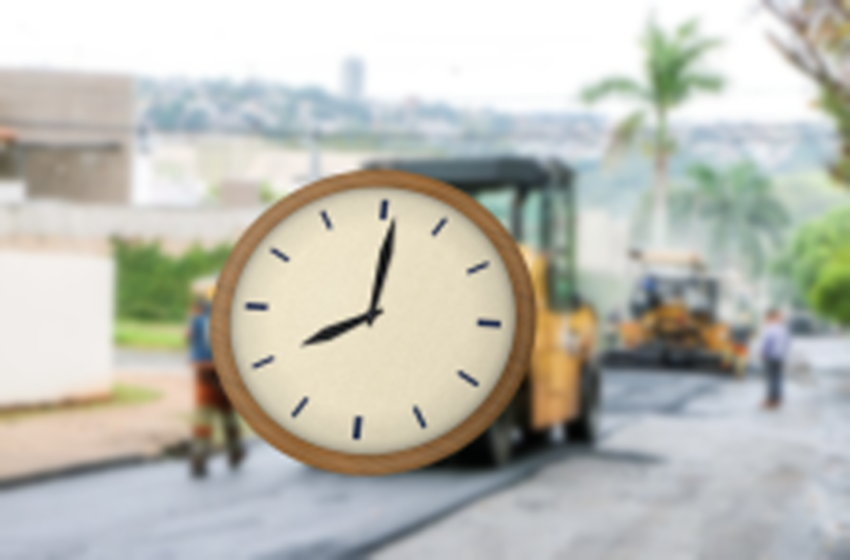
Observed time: 8:01
